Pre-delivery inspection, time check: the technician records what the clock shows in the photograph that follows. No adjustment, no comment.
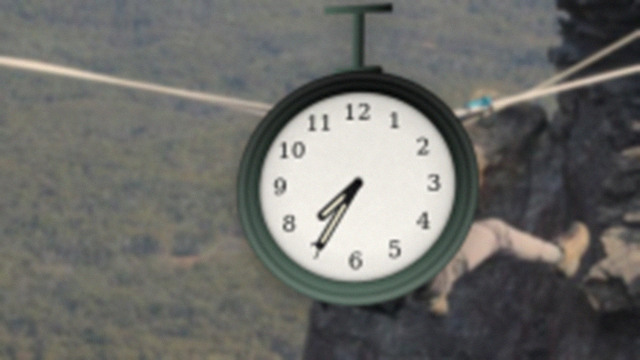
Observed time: 7:35
